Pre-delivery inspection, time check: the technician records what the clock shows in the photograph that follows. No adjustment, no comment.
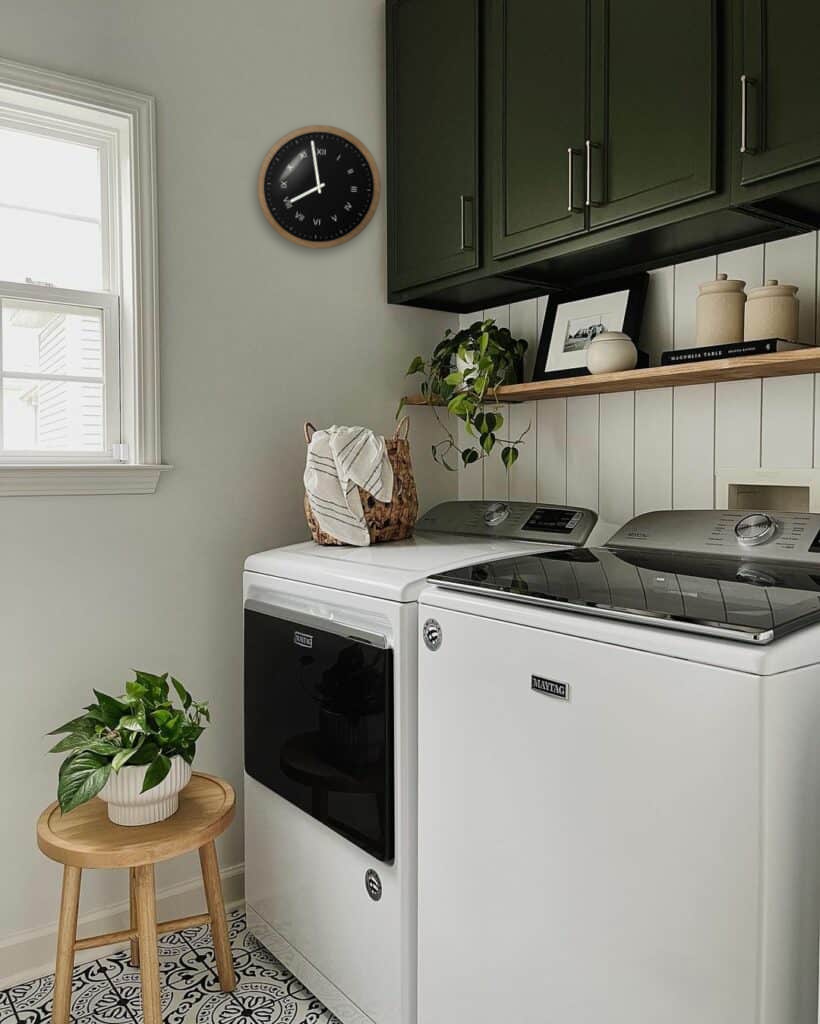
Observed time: 7:58
